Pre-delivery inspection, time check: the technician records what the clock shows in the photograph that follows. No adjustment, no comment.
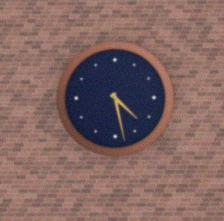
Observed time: 4:28
